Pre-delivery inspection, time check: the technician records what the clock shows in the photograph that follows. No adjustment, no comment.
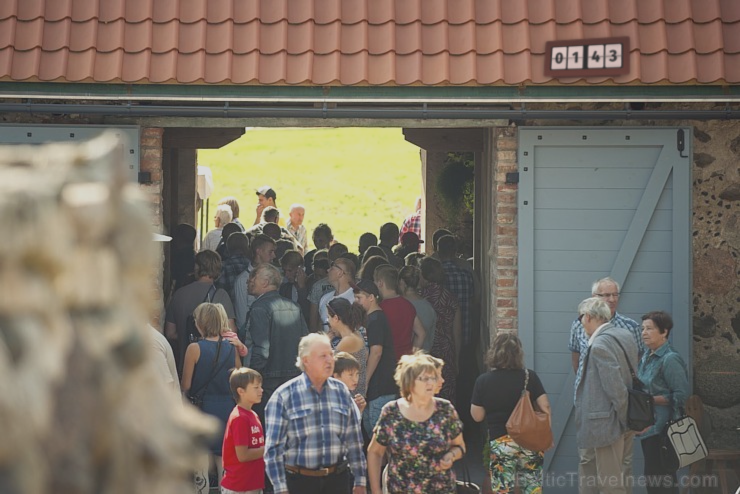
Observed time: 1:43
